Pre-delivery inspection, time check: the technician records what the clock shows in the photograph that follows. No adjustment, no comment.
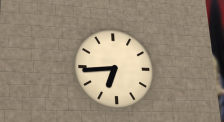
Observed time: 6:44
